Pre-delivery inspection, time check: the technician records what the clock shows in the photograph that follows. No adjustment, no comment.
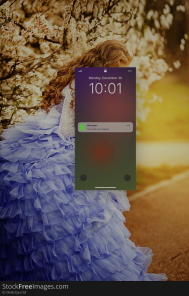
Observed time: 10:01
